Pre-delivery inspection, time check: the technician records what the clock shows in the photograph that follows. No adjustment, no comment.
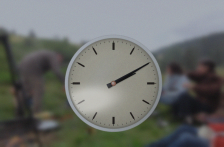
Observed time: 2:10
